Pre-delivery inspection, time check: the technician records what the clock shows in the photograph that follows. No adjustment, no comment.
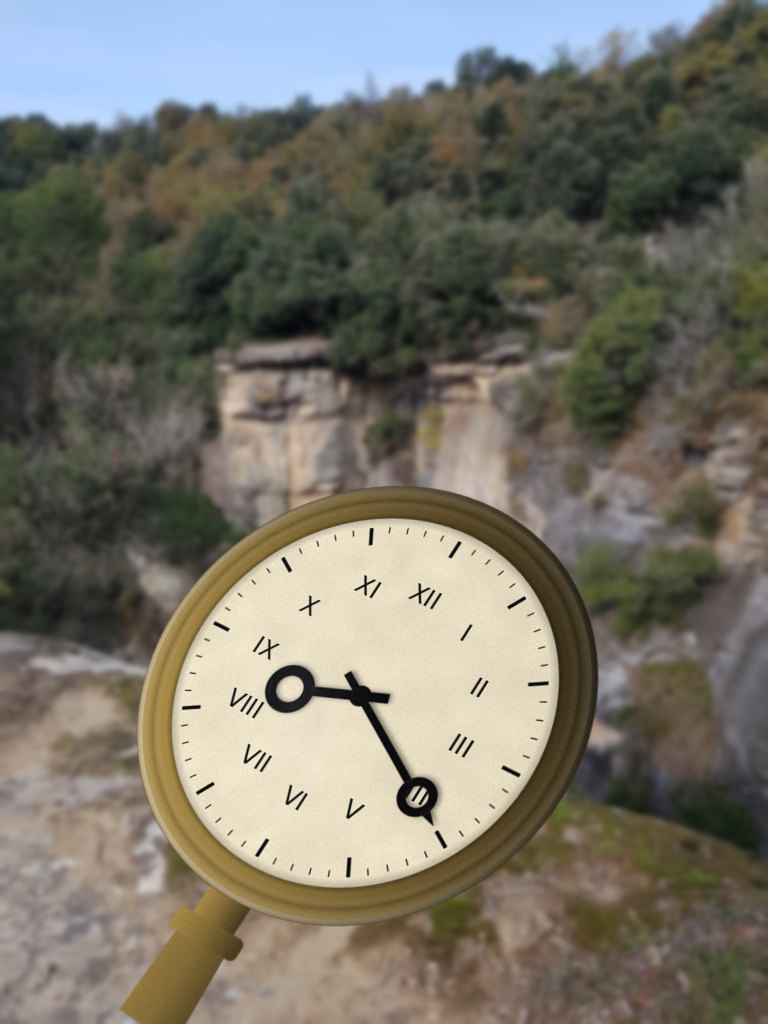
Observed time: 8:20
